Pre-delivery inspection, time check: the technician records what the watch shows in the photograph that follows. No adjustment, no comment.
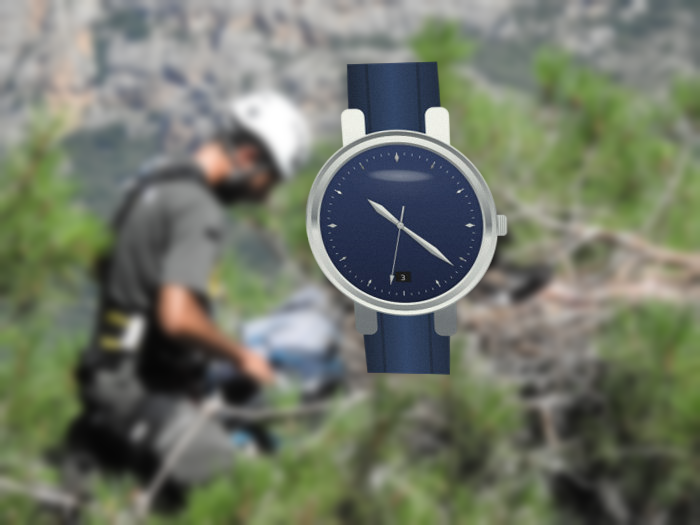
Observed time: 10:21:32
